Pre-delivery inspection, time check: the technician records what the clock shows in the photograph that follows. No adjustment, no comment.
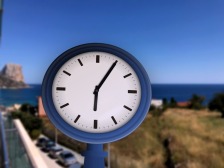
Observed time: 6:05
